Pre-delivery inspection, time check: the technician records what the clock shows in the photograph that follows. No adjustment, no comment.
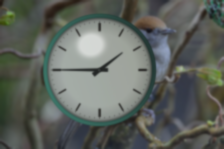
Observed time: 1:45
